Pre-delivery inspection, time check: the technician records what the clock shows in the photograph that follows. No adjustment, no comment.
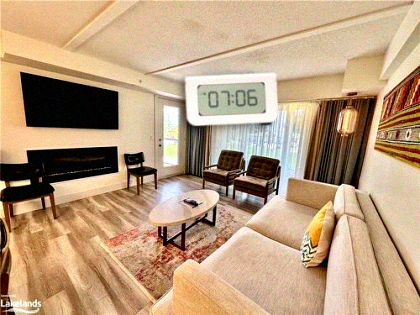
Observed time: 7:06
